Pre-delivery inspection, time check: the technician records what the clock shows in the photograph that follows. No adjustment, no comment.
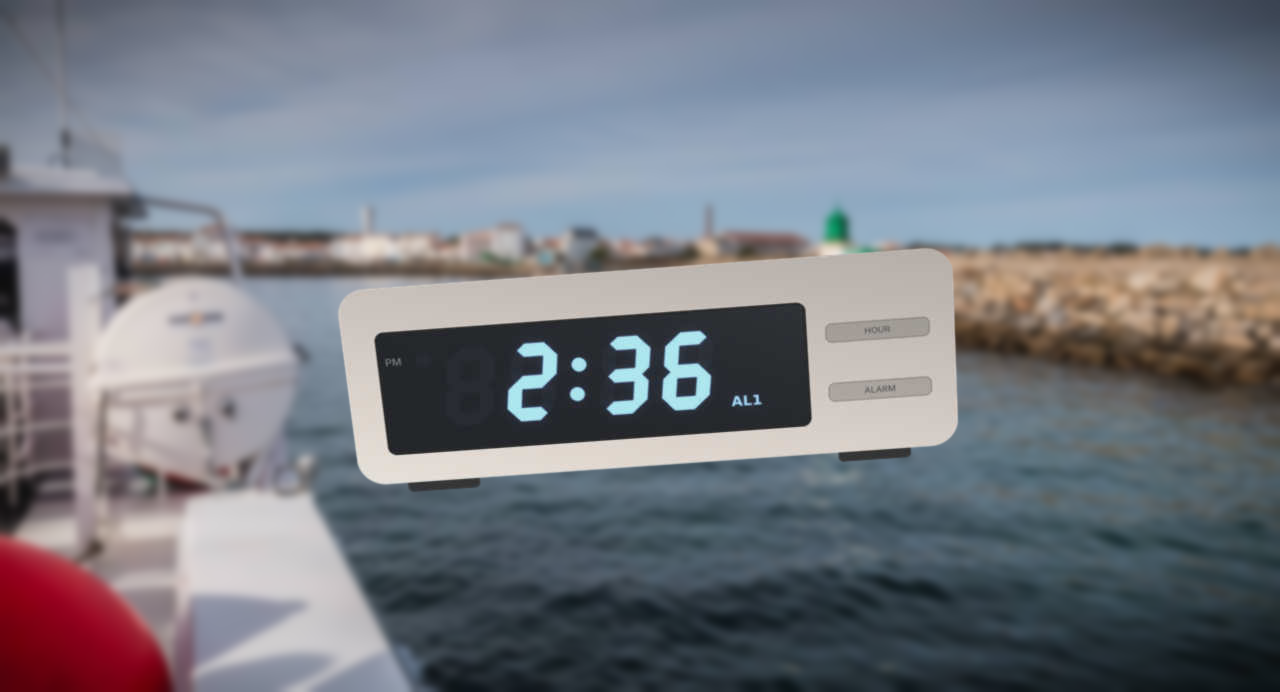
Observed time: 2:36
